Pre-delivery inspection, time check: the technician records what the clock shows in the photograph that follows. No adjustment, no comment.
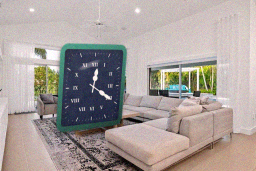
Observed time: 12:20
